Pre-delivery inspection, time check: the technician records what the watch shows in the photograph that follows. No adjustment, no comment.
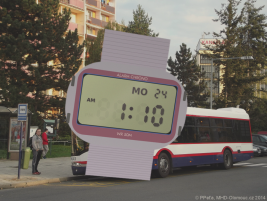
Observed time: 1:10
